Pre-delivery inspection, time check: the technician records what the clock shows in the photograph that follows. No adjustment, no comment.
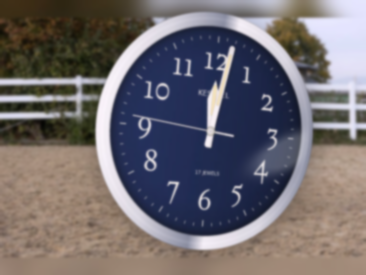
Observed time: 12:01:46
